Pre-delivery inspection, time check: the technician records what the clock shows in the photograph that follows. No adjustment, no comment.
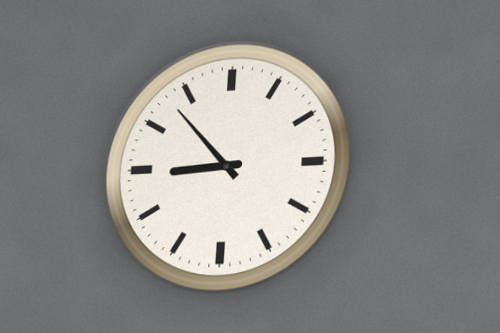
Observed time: 8:53
